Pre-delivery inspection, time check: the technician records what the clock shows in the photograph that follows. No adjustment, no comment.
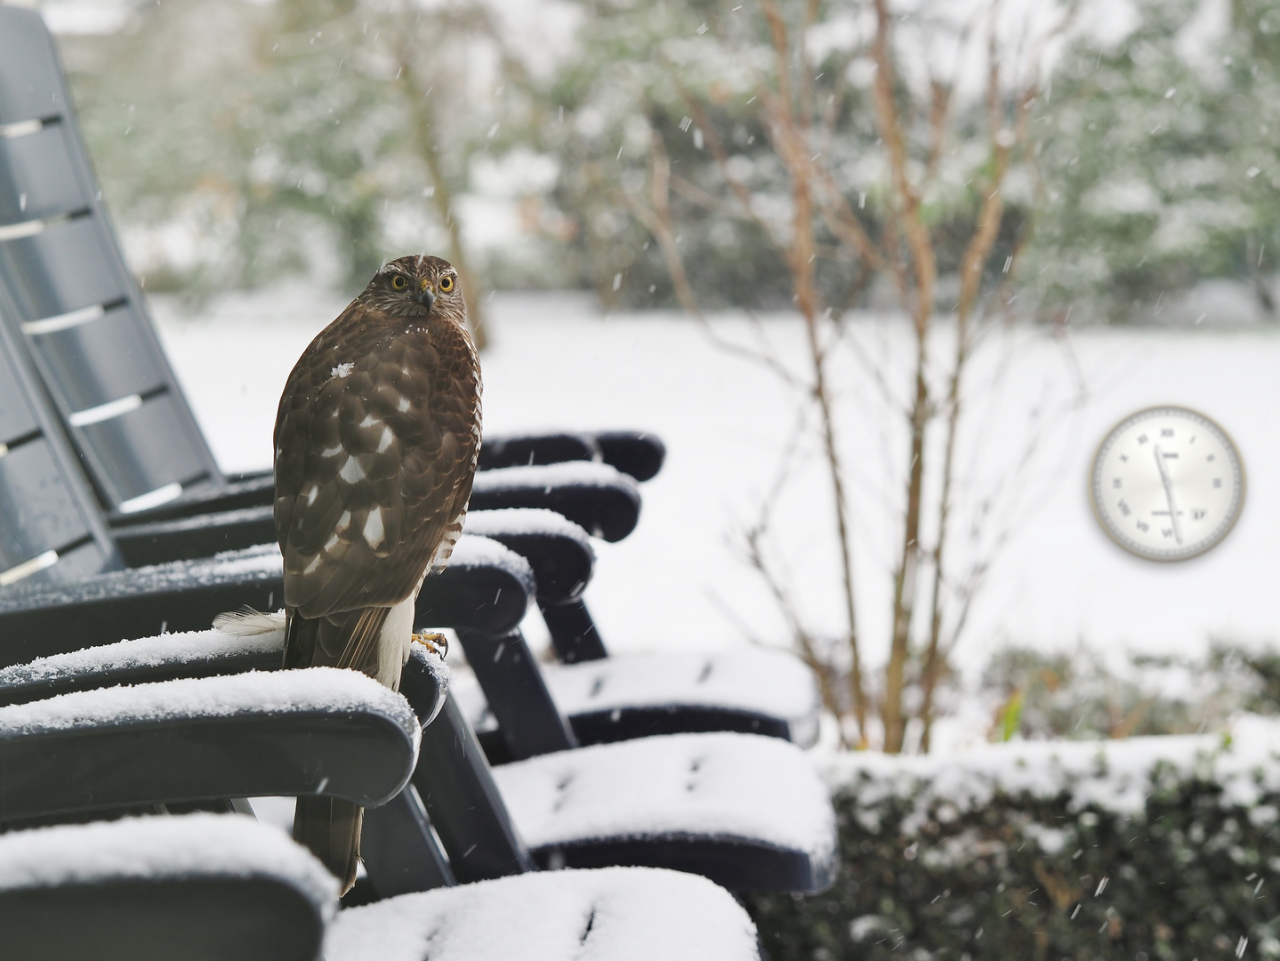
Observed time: 11:28
